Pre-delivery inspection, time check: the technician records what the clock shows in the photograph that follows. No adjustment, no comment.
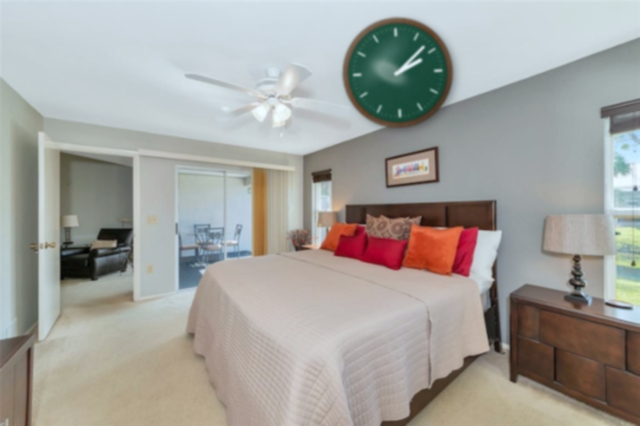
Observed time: 2:08
